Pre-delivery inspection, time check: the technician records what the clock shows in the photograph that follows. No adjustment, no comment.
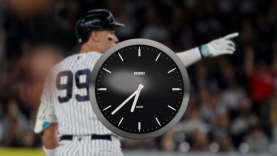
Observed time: 6:38
